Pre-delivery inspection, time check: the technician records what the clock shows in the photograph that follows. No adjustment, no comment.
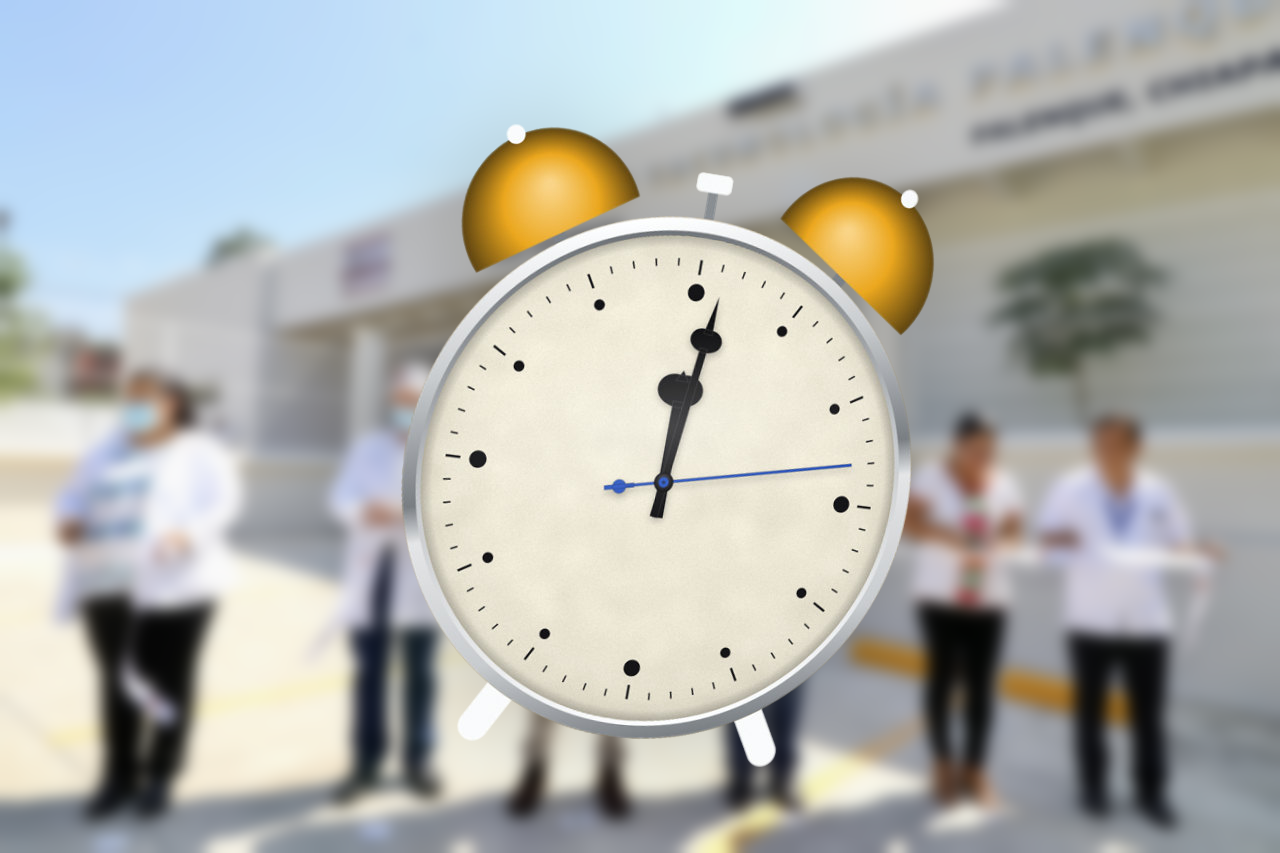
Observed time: 12:01:13
